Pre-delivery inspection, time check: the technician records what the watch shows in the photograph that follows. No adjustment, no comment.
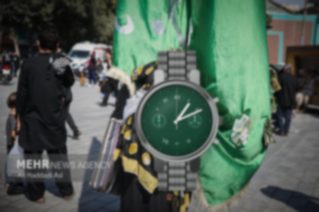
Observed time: 1:11
